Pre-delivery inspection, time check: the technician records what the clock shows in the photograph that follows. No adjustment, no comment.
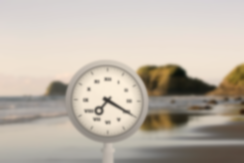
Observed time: 7:20
